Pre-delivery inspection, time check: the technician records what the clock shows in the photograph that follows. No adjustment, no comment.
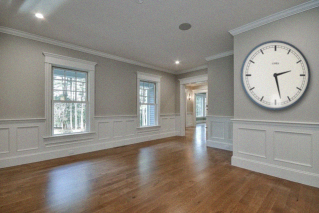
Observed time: 2:28
